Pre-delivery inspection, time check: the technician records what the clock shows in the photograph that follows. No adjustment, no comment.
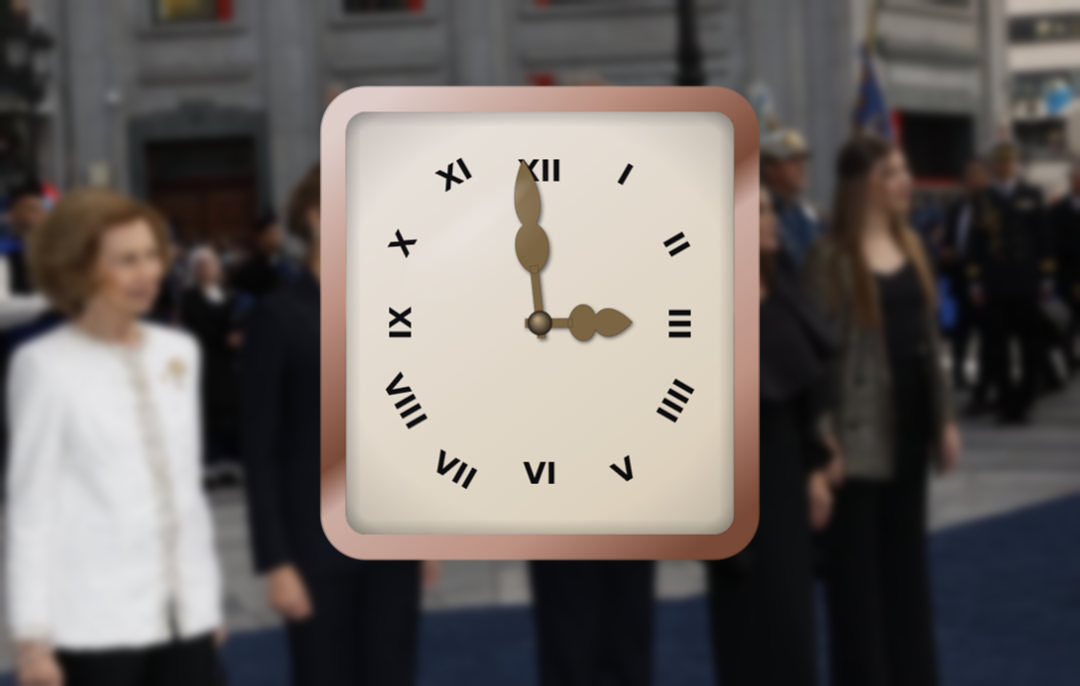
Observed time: 2:59
